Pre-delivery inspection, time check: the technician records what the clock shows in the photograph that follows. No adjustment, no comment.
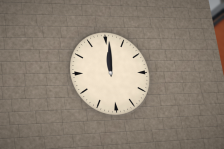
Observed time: 12:01
